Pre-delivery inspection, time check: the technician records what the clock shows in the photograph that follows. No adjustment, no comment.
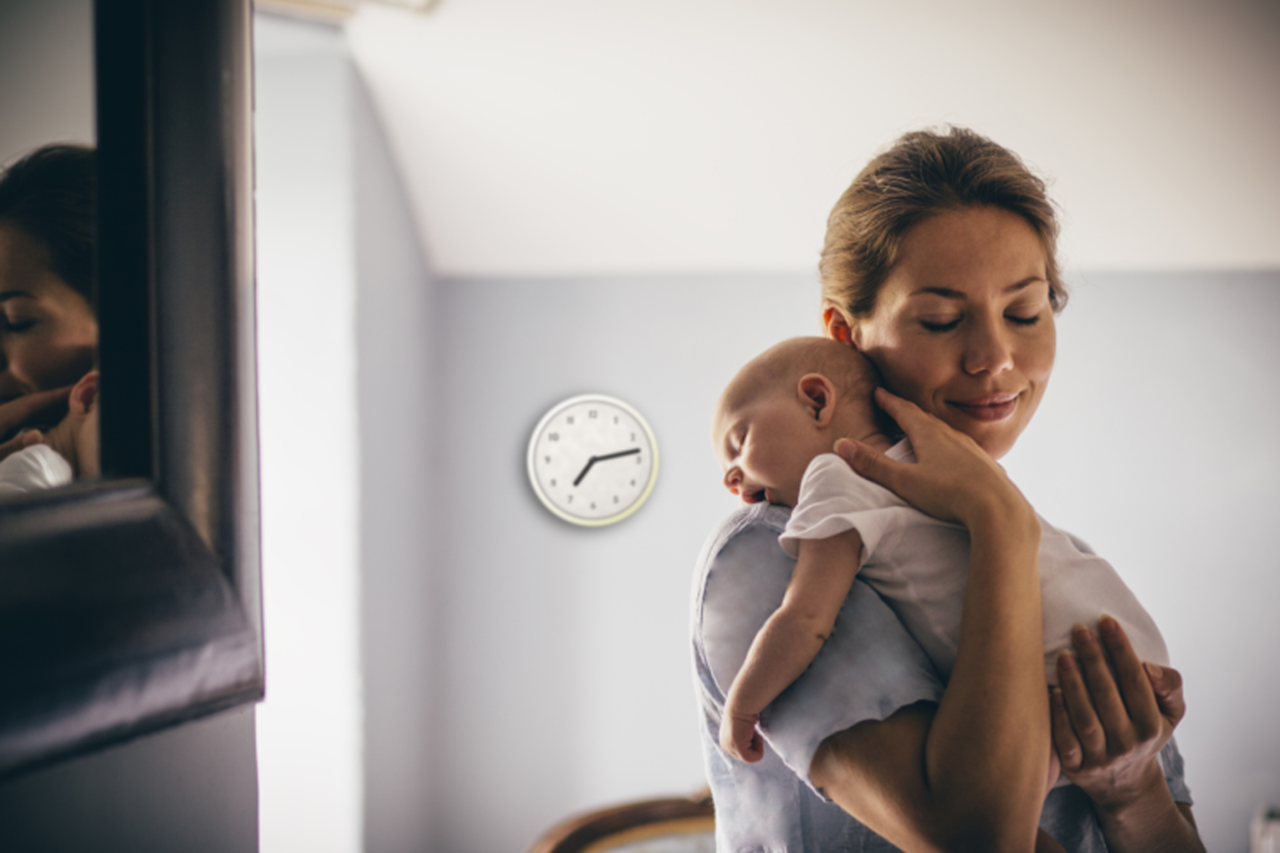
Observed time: 7:13
